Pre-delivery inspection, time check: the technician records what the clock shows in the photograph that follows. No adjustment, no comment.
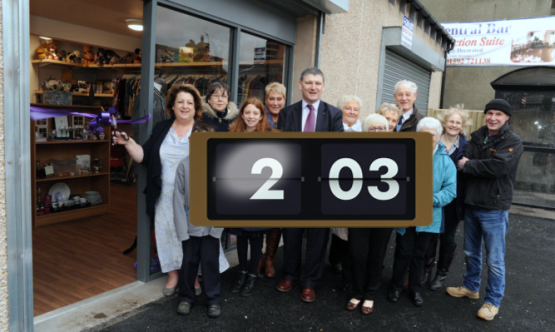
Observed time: 2:03
